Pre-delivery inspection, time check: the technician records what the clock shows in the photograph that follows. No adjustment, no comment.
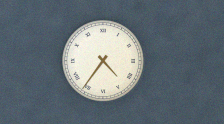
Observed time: 4:36
